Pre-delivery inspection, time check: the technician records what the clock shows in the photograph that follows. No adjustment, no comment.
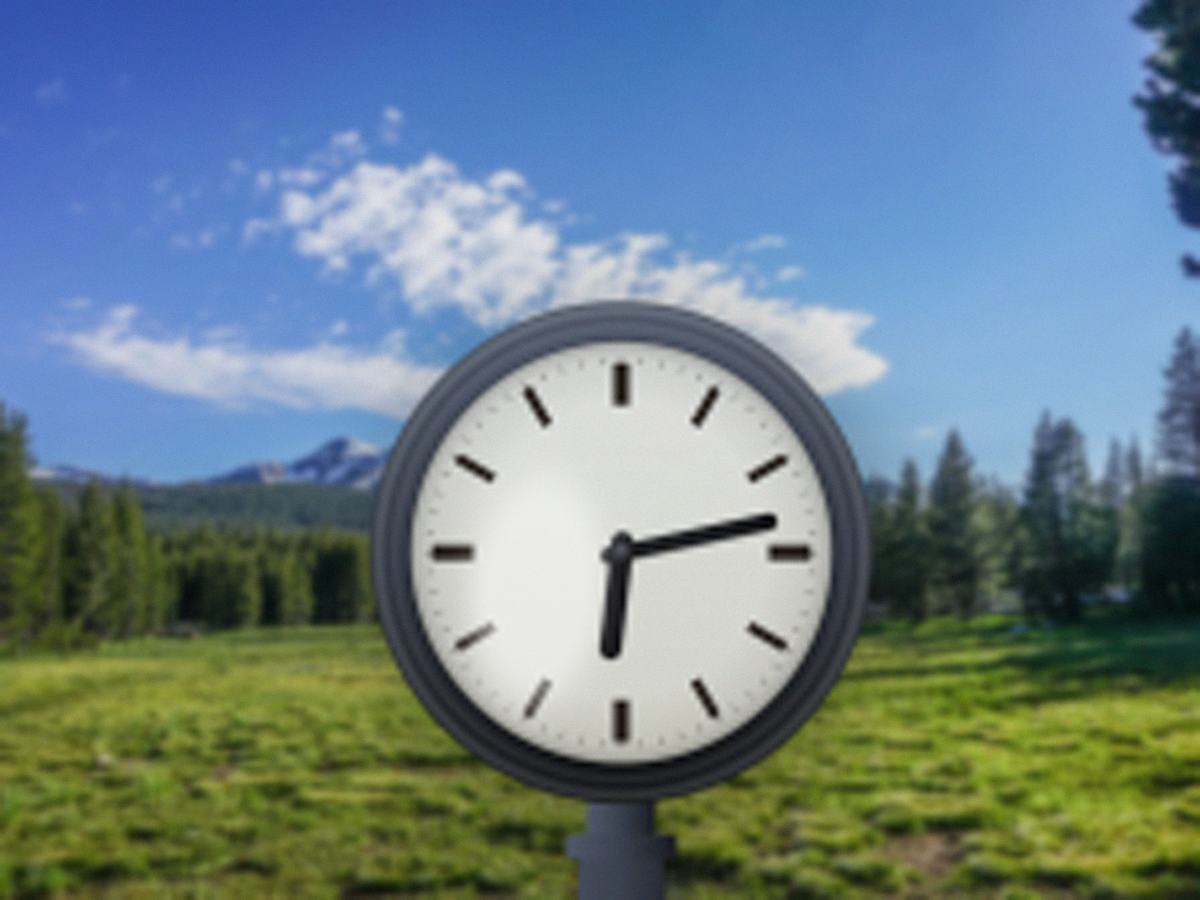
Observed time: 6:13
